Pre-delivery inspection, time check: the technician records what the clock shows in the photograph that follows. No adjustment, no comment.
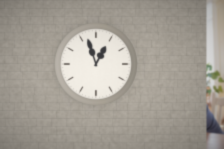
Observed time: 12:57
